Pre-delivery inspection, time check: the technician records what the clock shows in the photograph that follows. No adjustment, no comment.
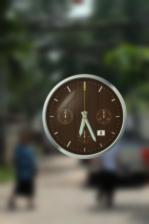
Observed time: 6:26
